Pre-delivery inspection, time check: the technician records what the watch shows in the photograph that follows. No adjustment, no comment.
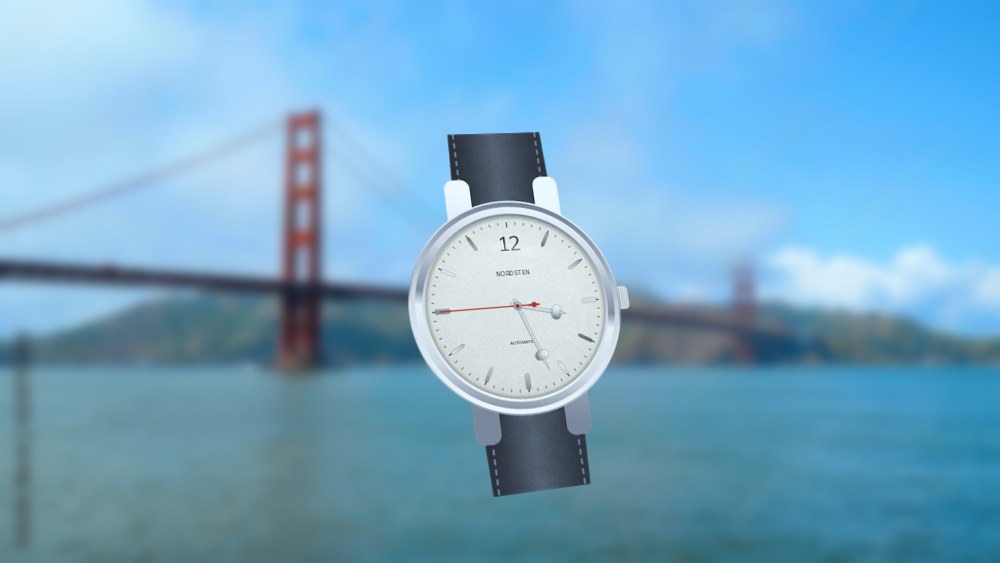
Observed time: 3:26:45
